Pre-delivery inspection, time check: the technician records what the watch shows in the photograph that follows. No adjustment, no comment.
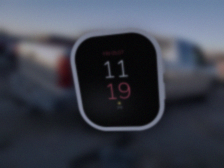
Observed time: 11:19
